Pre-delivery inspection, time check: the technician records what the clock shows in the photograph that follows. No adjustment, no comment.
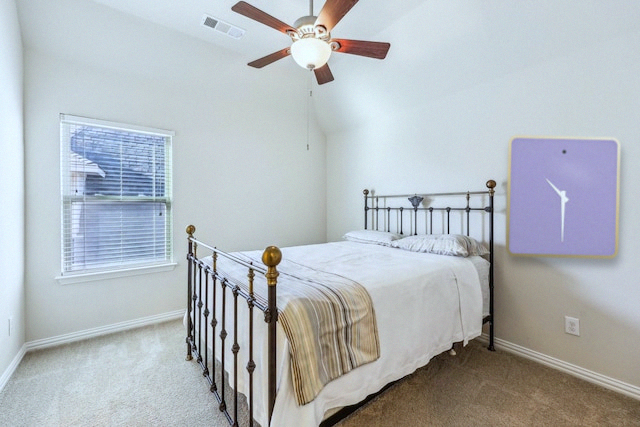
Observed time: 10:30
